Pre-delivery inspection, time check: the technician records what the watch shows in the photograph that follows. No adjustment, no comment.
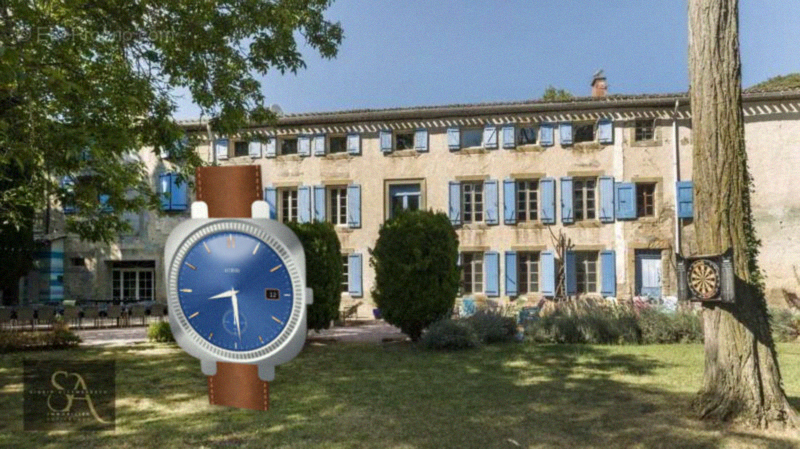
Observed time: 8:29
